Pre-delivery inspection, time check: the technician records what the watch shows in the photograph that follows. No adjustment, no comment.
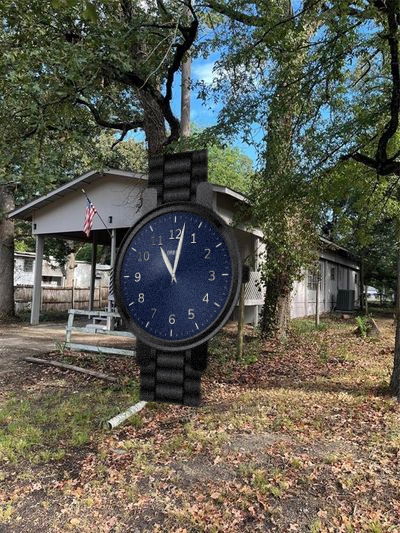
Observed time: 11:02
